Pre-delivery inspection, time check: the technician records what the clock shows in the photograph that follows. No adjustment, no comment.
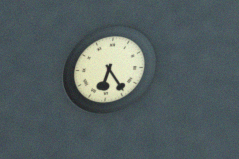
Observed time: 6:24
